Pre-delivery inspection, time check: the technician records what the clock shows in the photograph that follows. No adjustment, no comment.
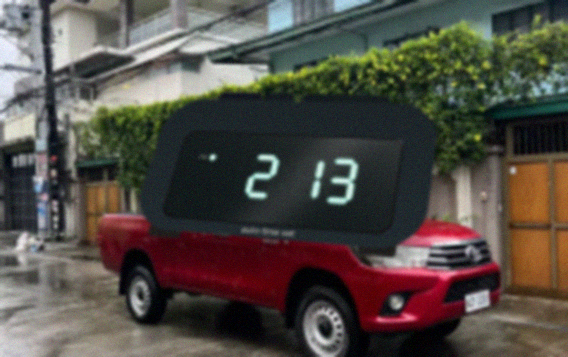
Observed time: 2:13
